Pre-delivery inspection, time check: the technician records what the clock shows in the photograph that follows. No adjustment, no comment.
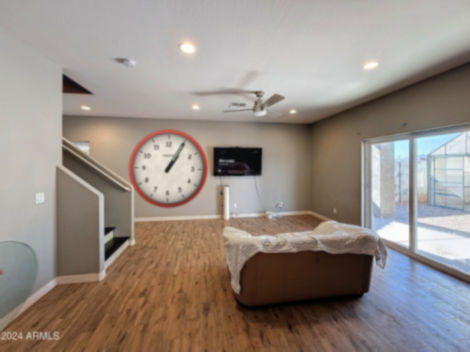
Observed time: 1:05
